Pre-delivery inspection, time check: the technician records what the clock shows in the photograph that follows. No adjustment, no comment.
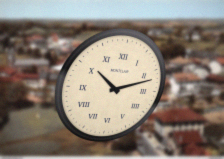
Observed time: 10:12
